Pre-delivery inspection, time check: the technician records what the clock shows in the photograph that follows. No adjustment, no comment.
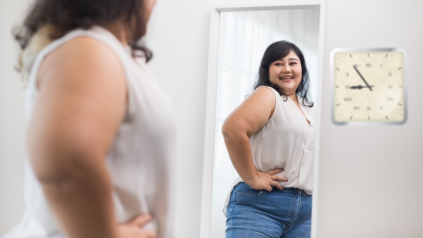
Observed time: 8:54
